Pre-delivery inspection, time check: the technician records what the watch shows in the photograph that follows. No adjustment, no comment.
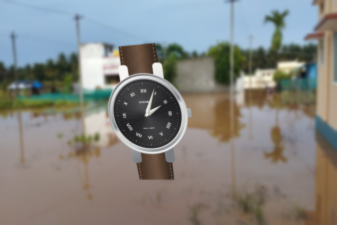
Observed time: 2:04
